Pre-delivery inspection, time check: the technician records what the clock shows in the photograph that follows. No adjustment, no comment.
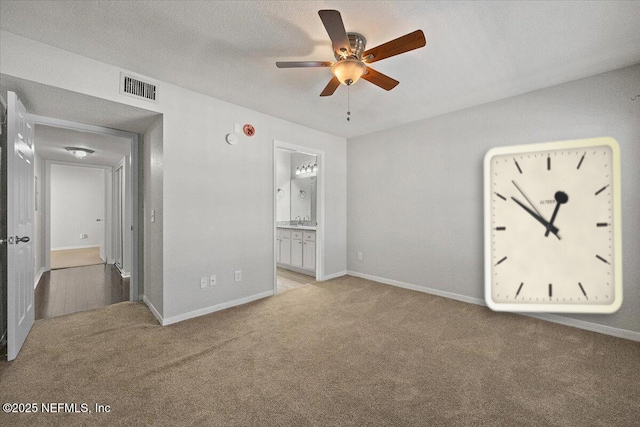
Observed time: 12:50:53
